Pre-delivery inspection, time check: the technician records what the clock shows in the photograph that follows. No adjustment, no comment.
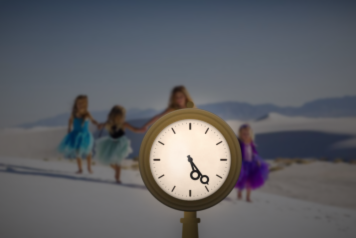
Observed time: 5:24
